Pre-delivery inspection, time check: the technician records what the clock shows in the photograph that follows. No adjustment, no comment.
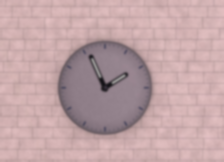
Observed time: 1:56
